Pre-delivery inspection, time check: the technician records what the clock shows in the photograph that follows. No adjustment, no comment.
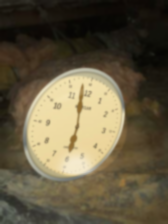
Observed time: 5:58
